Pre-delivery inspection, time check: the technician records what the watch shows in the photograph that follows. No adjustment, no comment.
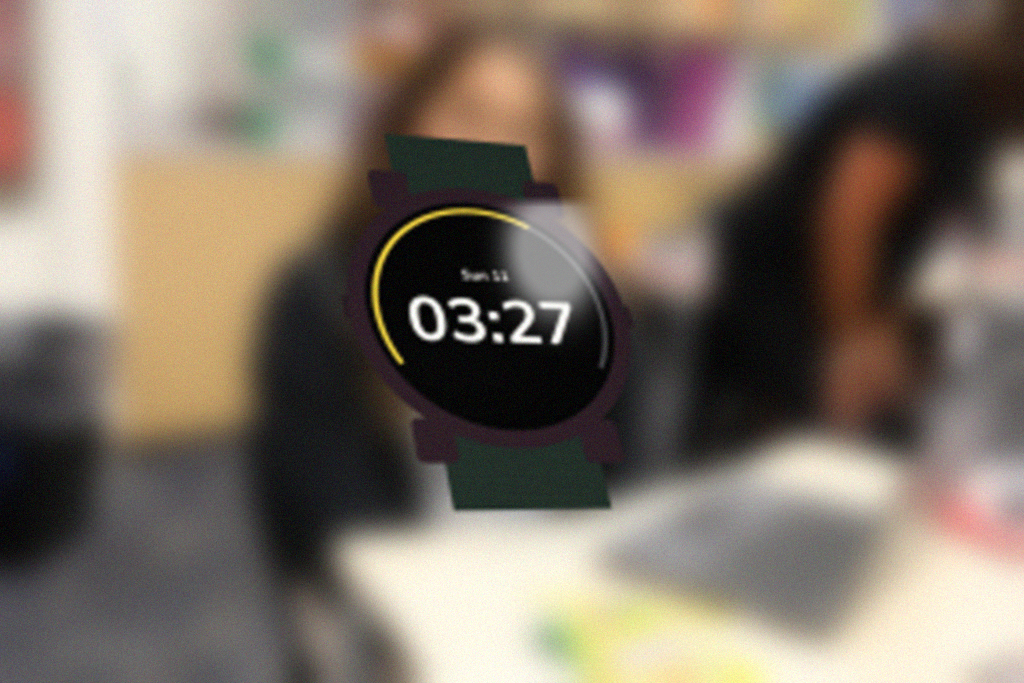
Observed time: 3:27
